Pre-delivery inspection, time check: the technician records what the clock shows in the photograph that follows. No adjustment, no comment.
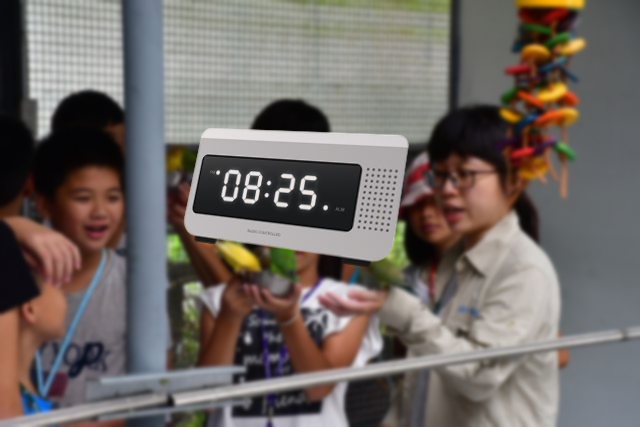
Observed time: 8:25
